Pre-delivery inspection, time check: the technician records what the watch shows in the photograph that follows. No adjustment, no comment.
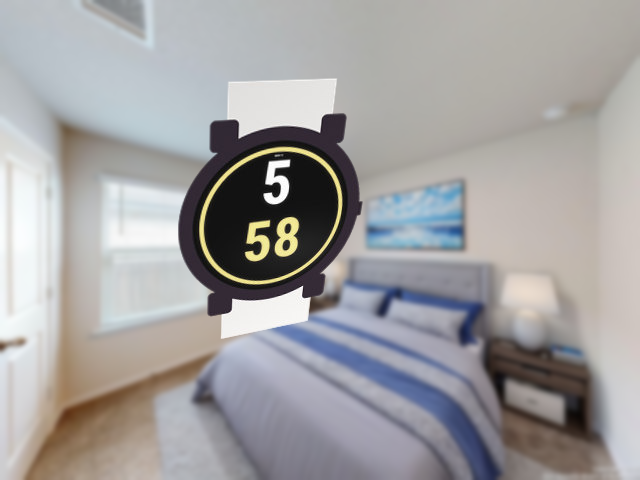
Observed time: 5:58
